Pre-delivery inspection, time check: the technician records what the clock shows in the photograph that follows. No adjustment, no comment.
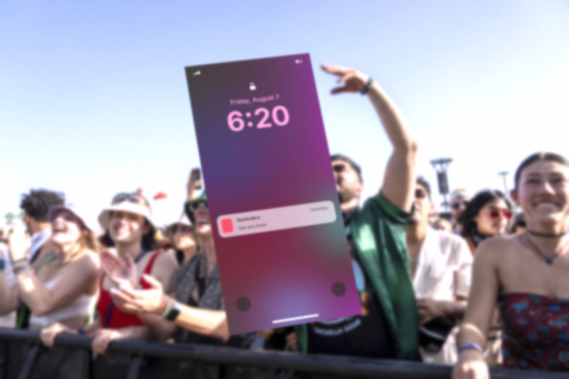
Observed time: 6:20
